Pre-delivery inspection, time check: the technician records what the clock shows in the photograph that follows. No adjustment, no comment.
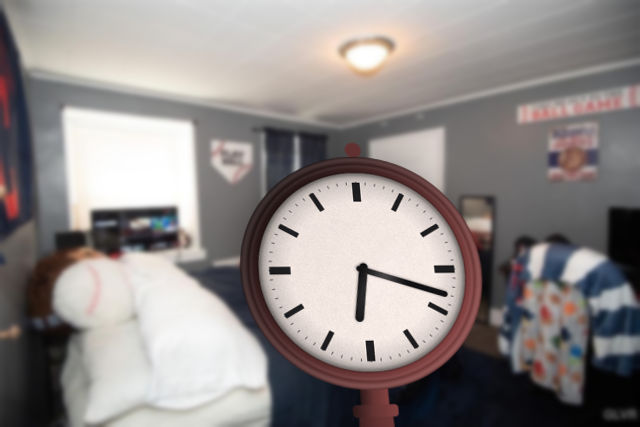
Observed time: 6:18
